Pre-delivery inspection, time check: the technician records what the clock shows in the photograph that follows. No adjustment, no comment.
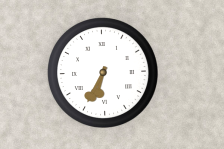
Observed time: 6:35
